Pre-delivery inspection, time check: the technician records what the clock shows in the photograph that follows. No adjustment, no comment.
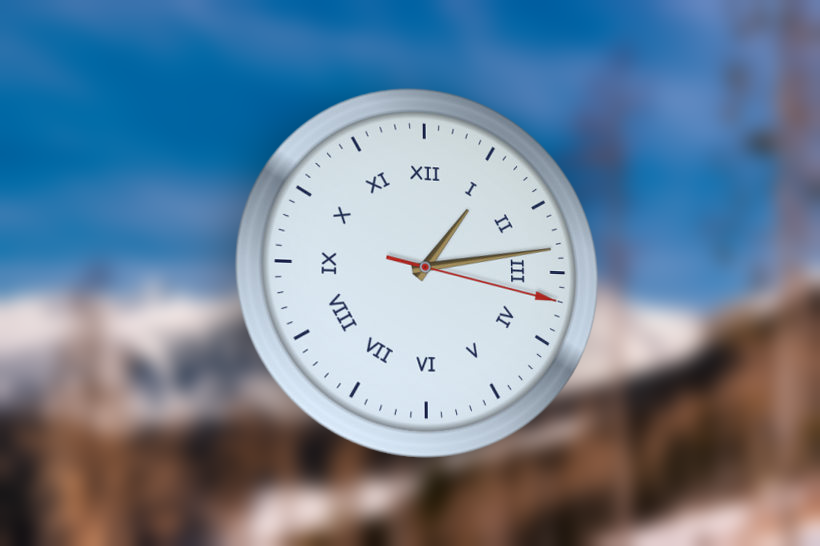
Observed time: 1:13:17
